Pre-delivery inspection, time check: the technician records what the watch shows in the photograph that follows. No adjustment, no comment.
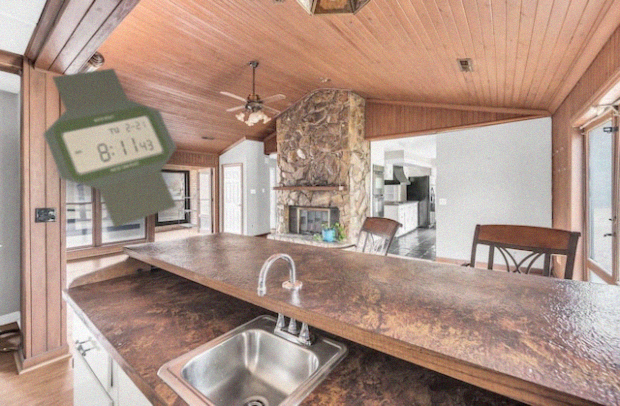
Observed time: 8:11:43
